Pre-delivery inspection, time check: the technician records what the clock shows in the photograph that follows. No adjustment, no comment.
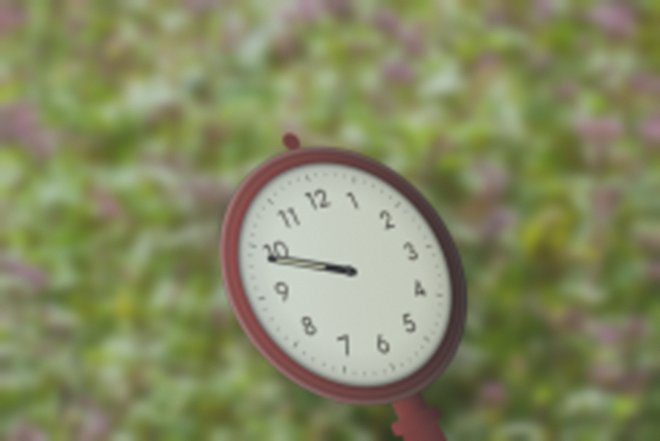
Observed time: 9:49
